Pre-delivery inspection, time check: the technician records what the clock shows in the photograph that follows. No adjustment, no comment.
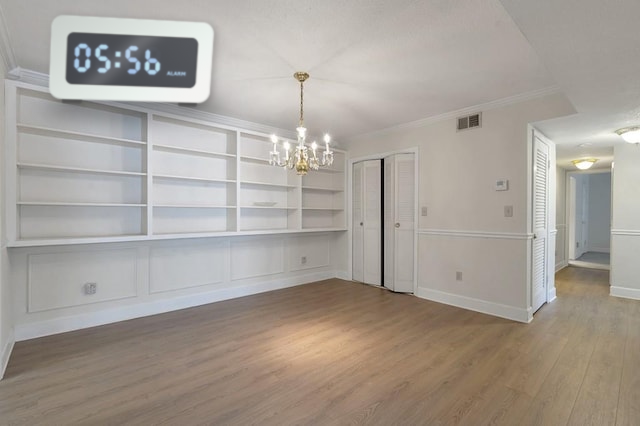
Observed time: 5:56
